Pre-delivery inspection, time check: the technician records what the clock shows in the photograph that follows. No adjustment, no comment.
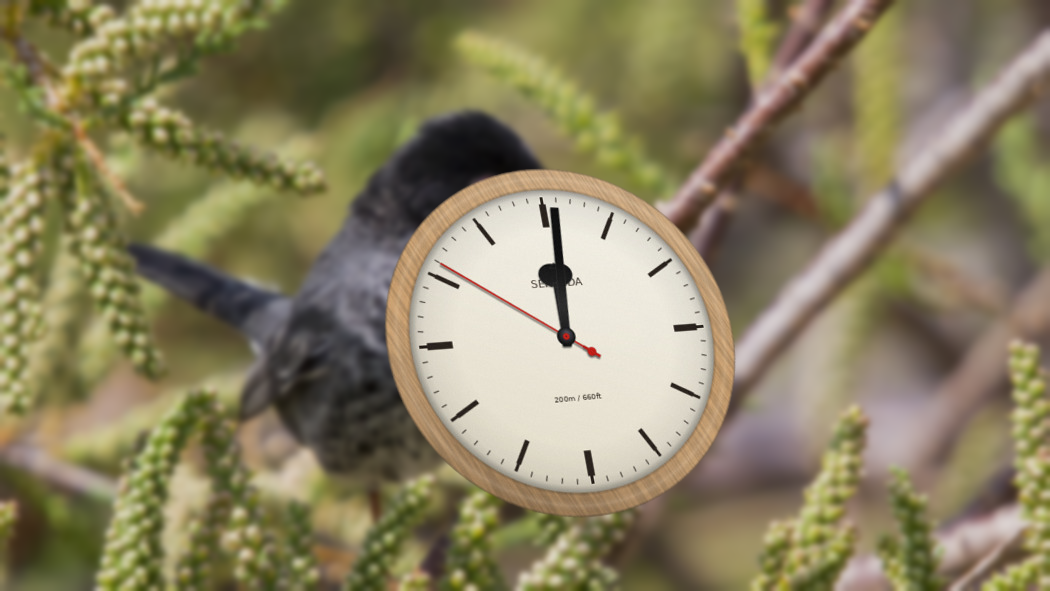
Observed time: 12:00:51
